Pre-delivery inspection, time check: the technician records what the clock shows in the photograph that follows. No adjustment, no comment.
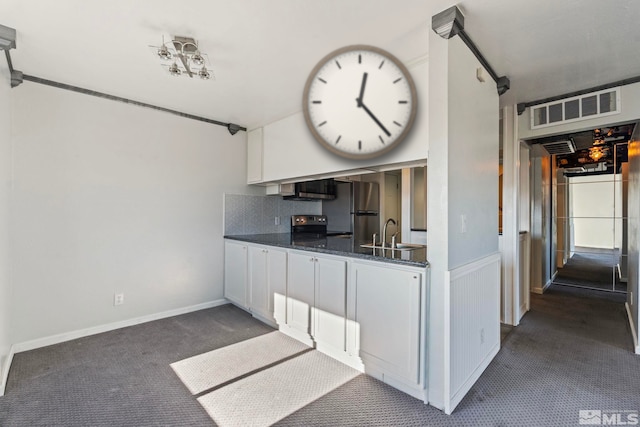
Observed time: 12:23
